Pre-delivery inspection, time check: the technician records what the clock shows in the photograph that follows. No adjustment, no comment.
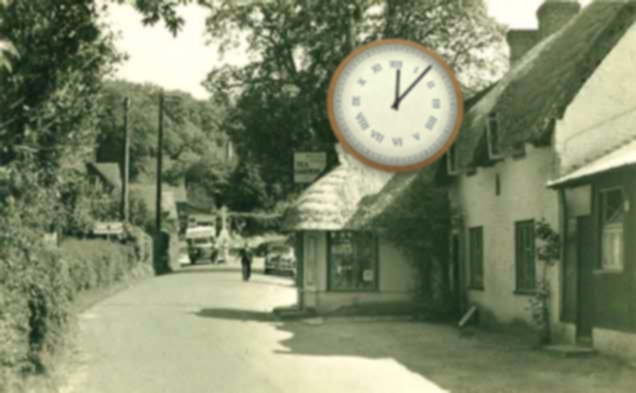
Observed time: 12:07
